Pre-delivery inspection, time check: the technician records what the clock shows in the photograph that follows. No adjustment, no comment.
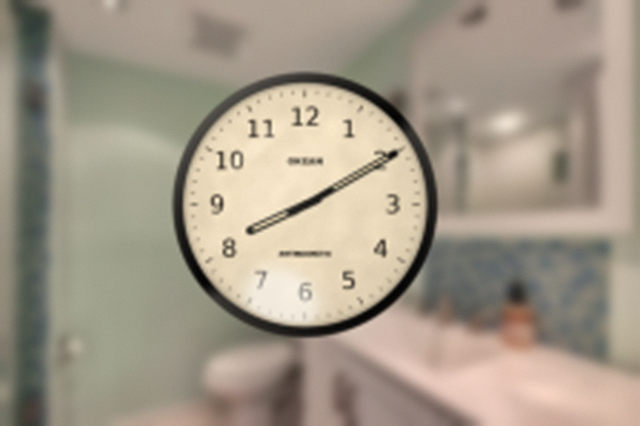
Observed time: 8:10
